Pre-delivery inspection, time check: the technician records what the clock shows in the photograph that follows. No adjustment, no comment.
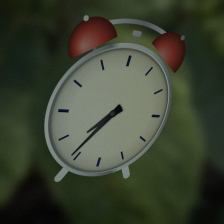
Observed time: 7:36
